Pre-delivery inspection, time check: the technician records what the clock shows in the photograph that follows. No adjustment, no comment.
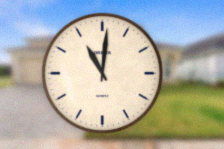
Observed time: 11:01
